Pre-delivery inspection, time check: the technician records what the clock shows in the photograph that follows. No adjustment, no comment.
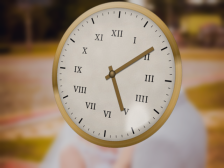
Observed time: 5:09
